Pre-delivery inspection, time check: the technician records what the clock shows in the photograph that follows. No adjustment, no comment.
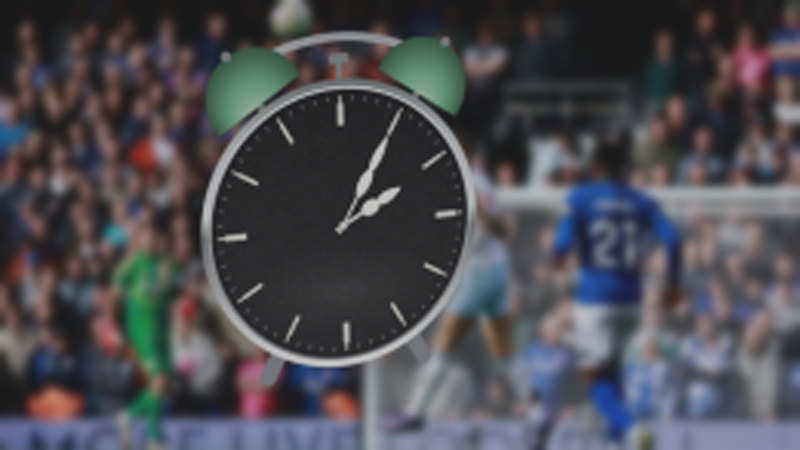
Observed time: 2:05
